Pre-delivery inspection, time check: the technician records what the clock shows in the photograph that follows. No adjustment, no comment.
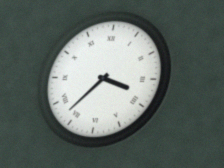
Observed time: 3:37
